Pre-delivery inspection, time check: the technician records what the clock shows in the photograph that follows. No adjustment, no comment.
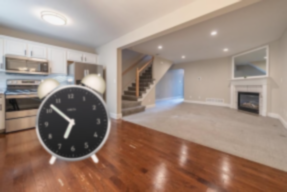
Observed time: 6:52
